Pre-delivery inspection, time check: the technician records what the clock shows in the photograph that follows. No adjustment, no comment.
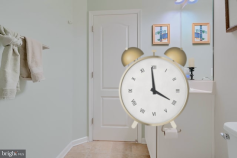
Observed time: 3:59
